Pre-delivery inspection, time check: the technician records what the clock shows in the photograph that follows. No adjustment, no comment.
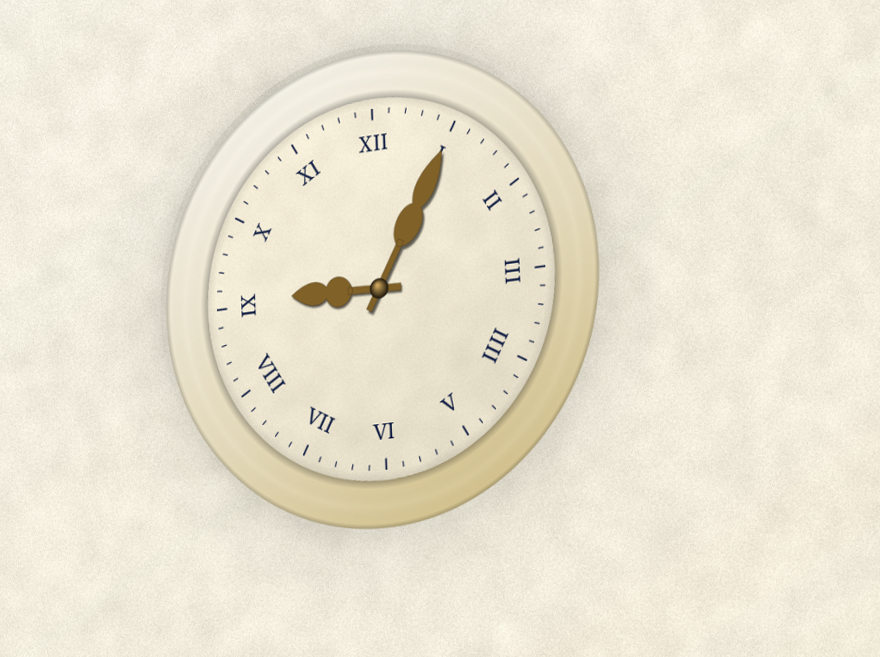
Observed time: 9:05
